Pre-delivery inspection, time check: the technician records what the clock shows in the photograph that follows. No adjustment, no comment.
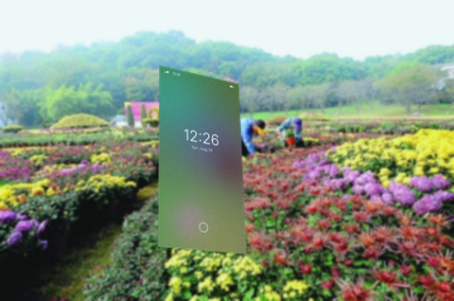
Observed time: 12:26
